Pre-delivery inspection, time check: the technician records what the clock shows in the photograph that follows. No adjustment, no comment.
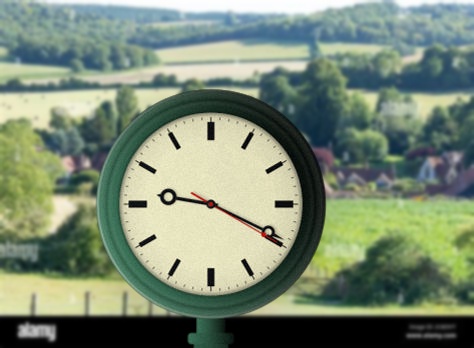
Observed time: 9:19:20
